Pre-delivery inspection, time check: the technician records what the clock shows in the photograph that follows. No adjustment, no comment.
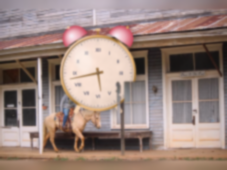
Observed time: 5:43
